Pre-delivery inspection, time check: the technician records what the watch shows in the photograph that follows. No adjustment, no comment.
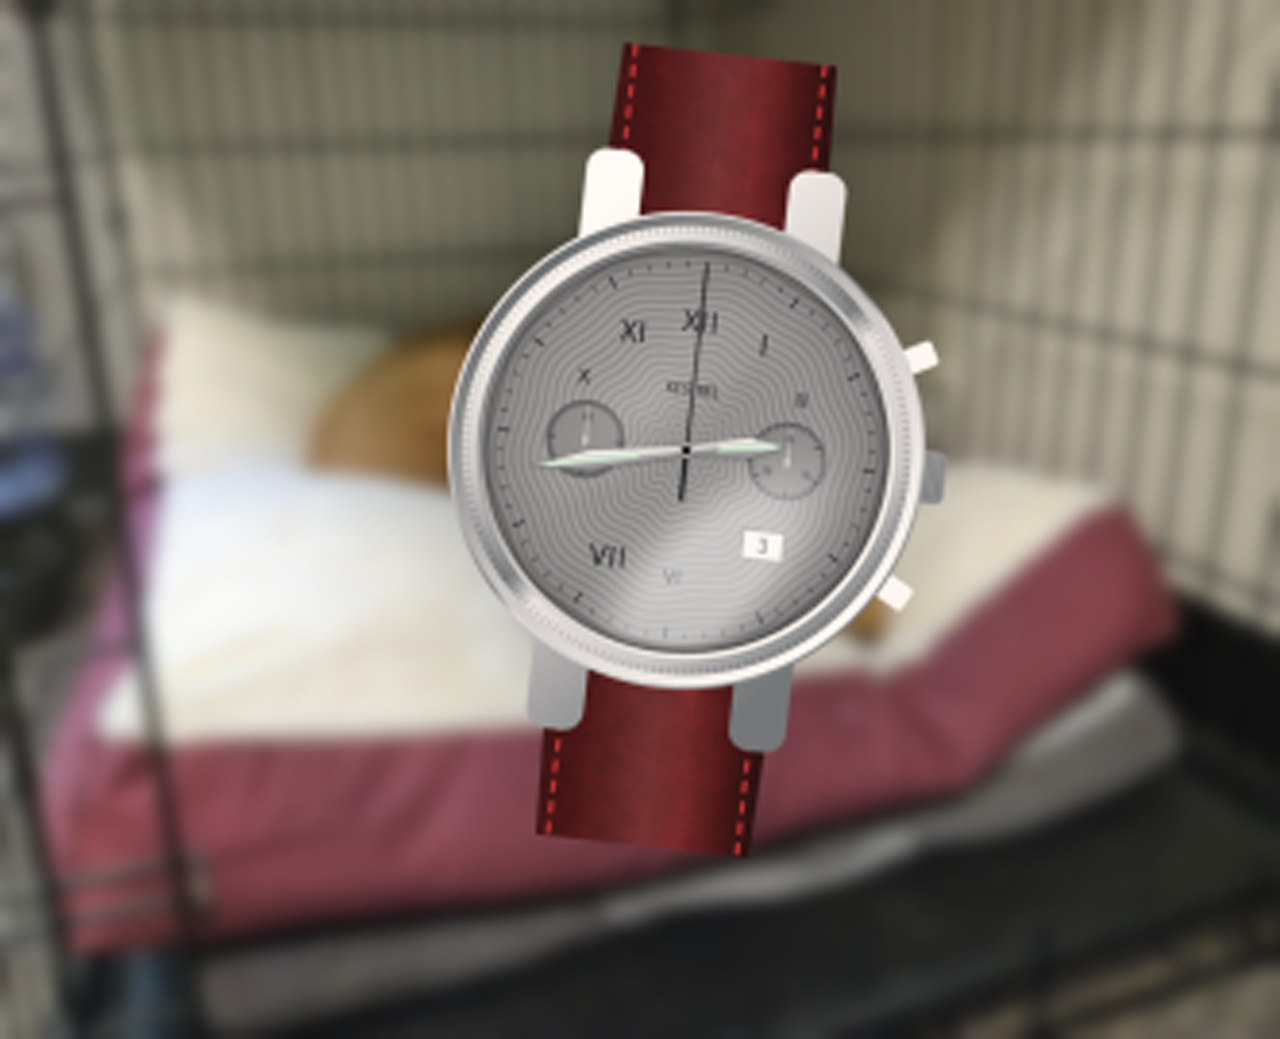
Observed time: 2:43
